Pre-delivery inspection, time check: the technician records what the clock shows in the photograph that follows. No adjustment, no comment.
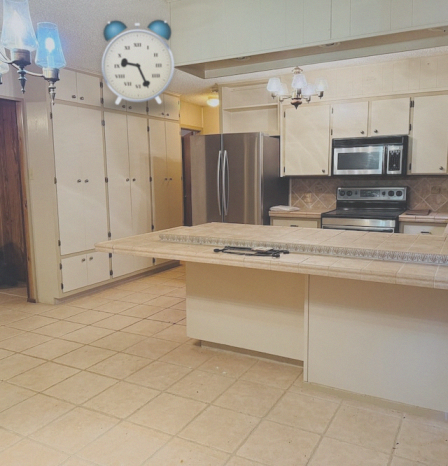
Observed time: 9:26
